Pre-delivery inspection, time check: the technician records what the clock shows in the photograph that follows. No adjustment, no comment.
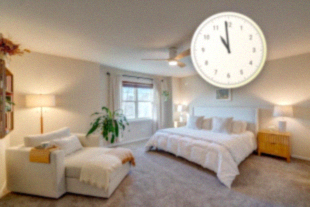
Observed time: 10:59
